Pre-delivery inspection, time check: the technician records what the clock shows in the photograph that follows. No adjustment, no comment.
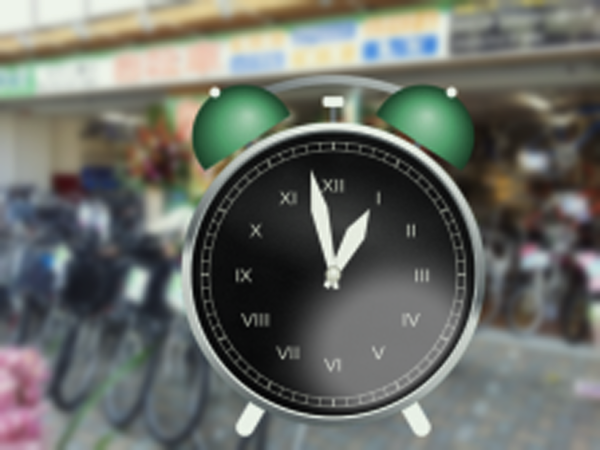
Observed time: 12:58
